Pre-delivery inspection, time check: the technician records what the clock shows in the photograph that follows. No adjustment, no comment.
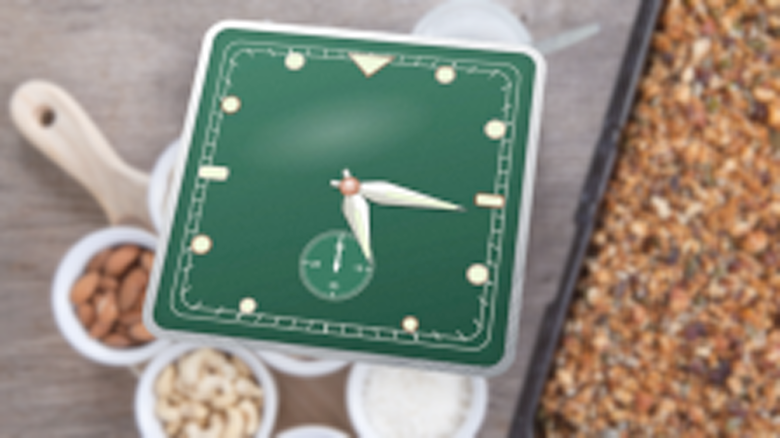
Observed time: 5:16
